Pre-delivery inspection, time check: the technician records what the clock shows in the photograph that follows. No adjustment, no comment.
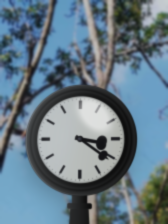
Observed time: 3:21
